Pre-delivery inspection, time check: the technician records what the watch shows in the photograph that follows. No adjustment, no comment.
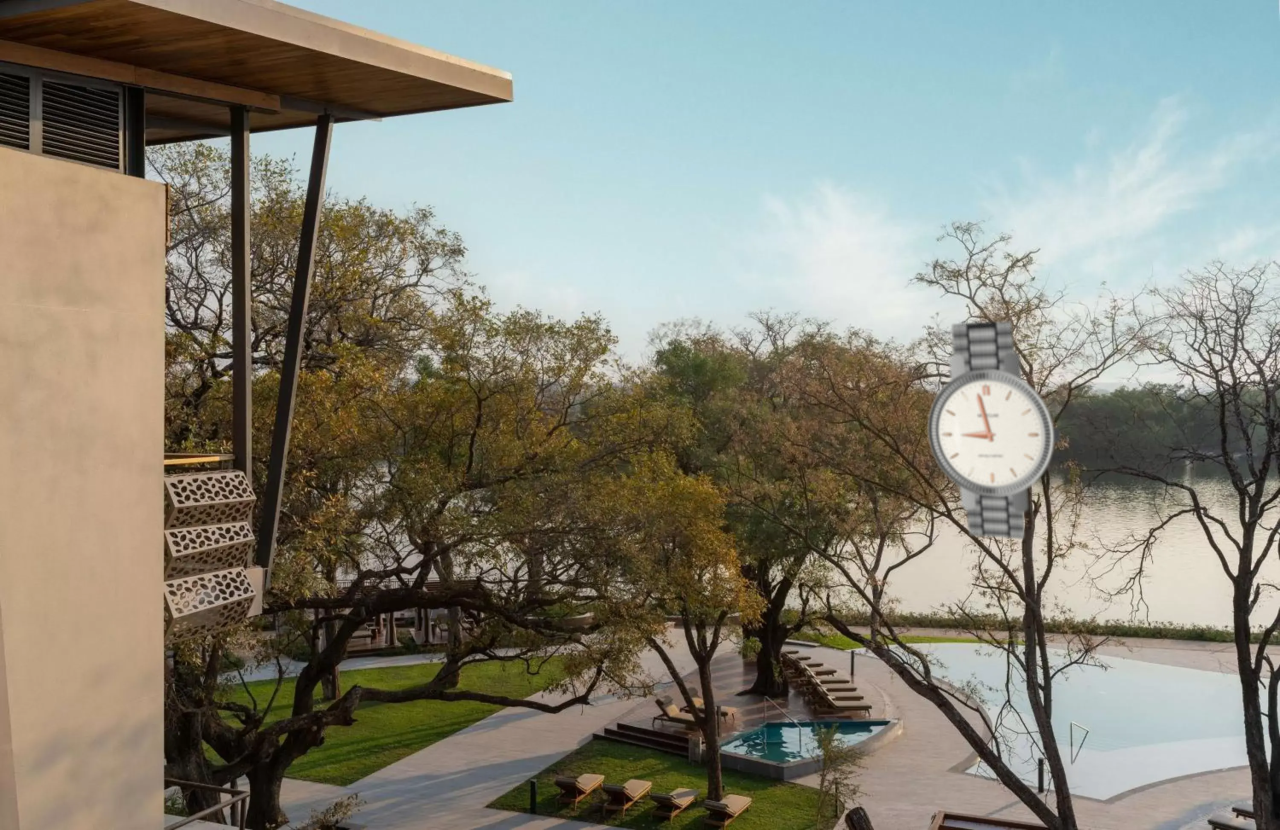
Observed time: 8:58
